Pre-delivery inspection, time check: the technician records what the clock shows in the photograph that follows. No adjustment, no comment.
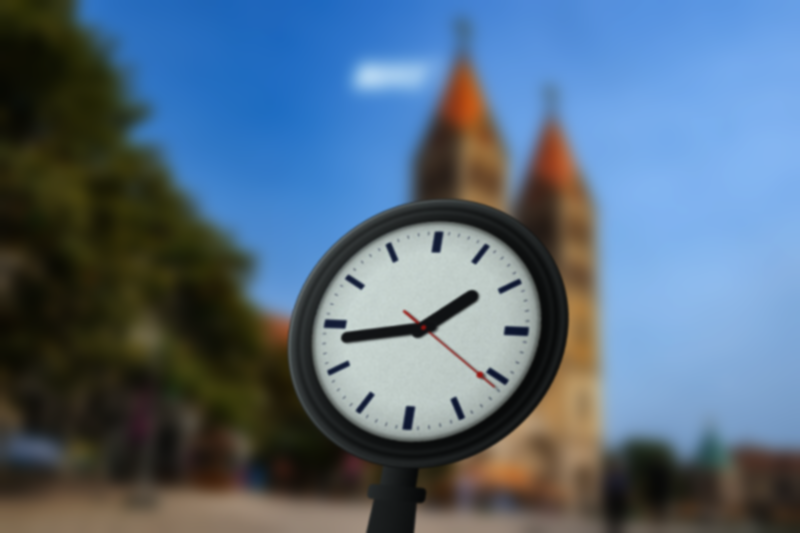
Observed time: 1:43:21
